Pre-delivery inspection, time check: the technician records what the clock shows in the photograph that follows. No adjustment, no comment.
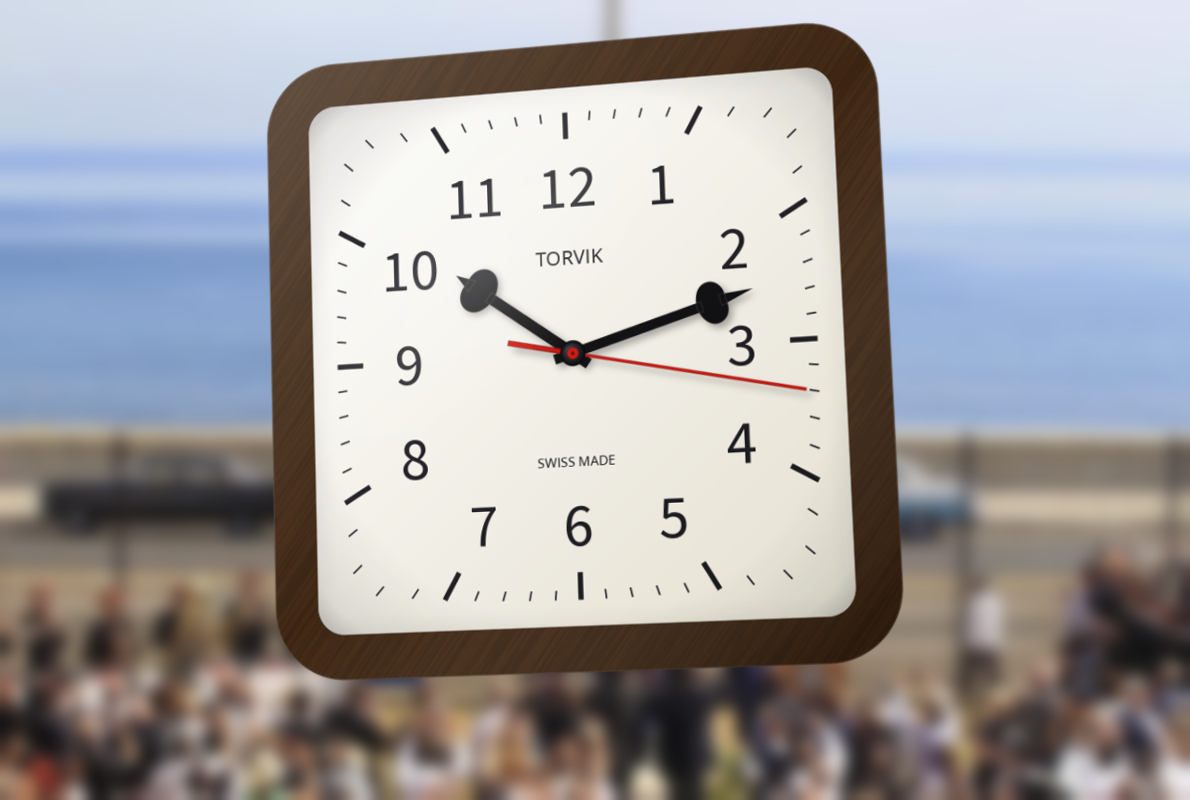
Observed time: 10:12:17
